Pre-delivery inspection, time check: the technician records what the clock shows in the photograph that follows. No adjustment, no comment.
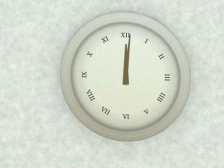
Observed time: 12:01
